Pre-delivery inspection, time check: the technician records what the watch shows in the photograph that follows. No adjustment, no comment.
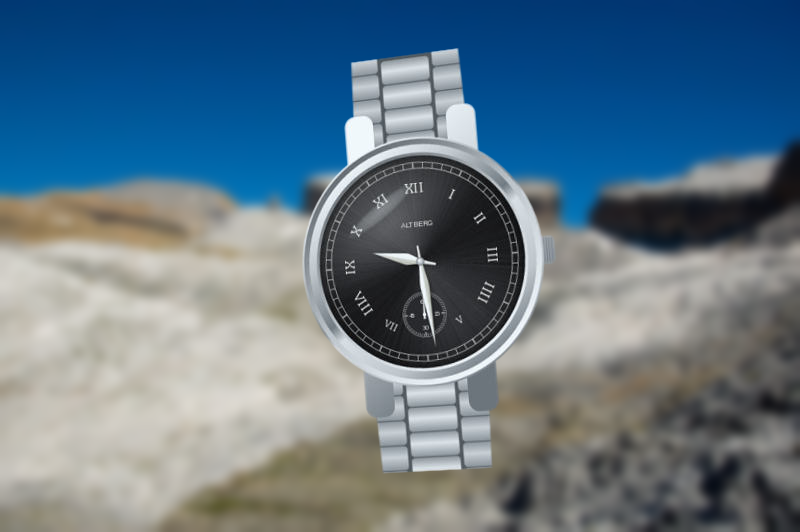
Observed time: 9:29
